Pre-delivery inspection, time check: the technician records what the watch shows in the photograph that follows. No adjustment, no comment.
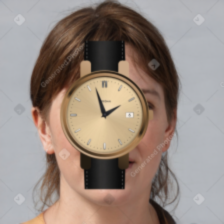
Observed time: 1:57
